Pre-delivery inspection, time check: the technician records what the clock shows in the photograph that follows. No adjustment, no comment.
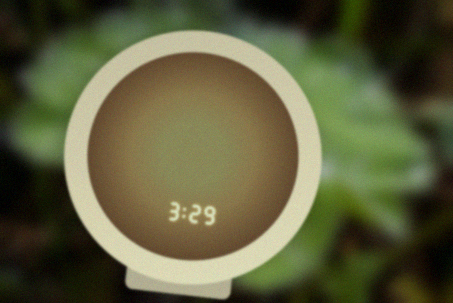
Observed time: 3:29
